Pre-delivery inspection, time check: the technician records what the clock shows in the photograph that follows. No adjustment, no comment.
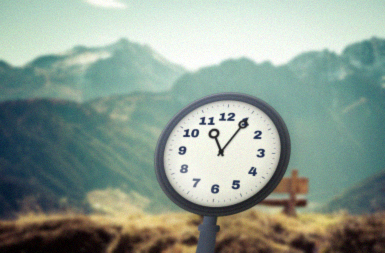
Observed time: 11:05
